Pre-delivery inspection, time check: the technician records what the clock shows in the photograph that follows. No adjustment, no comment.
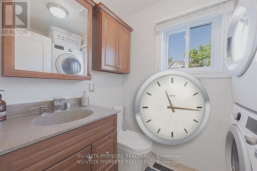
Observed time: 11:16
